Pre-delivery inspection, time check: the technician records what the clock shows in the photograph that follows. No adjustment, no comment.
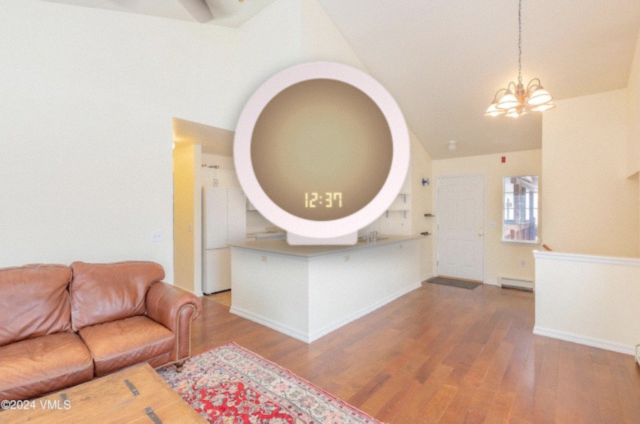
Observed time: 12:37
